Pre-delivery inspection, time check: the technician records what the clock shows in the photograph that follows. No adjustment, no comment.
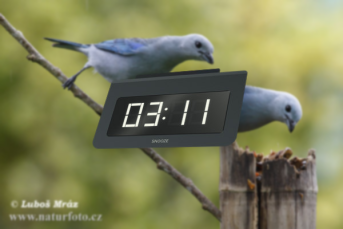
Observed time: 3:11
